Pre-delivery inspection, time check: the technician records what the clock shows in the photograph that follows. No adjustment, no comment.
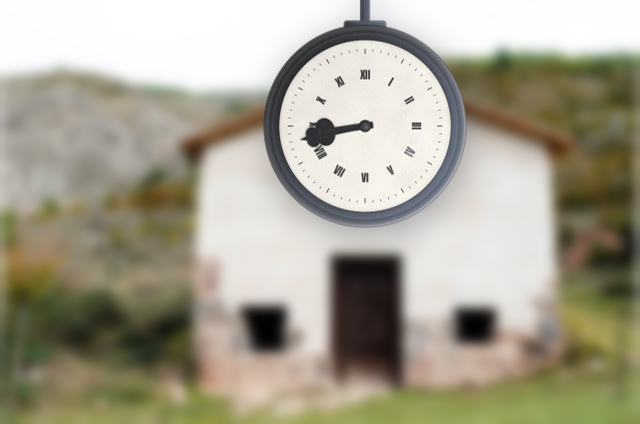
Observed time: 8:43
